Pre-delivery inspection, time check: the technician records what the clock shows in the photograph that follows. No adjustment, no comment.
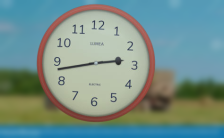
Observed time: 2:43
